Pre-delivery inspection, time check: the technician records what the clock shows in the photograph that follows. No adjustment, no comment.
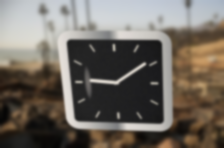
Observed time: 9:09
